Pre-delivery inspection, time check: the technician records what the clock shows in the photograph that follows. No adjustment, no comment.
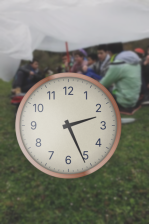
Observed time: 2:26
